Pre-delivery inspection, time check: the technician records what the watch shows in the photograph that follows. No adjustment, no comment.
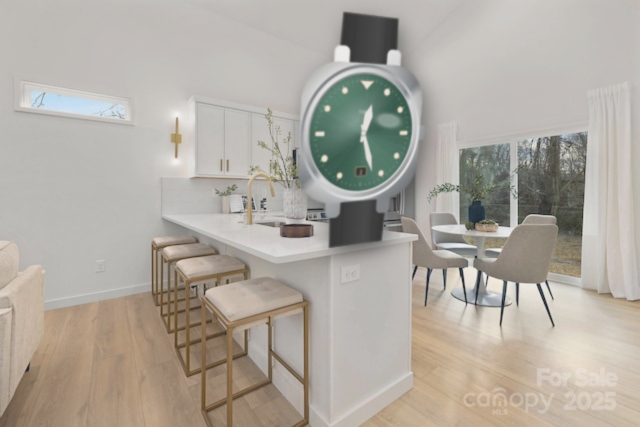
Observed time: 12:27
